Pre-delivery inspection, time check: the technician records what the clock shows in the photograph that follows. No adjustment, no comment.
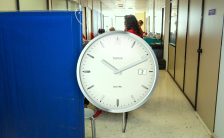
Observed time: 10:11
